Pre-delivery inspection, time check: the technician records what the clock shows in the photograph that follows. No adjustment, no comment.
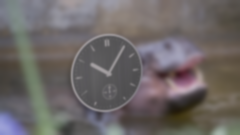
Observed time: 10:06
